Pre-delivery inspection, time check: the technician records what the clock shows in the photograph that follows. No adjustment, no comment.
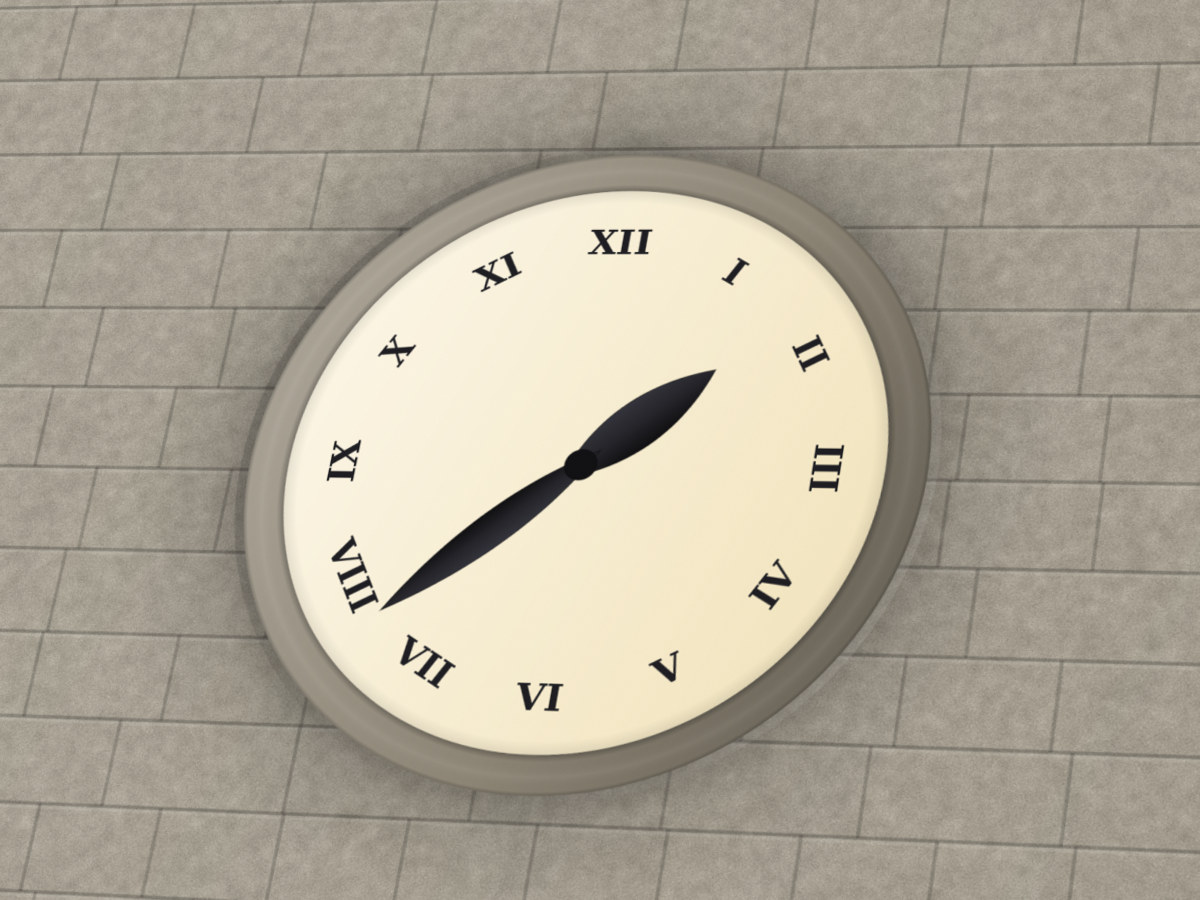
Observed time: 1:38
